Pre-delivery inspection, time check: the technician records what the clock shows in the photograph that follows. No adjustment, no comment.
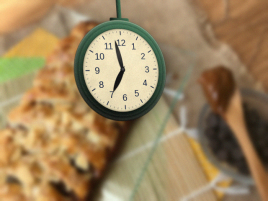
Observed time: 6:58
